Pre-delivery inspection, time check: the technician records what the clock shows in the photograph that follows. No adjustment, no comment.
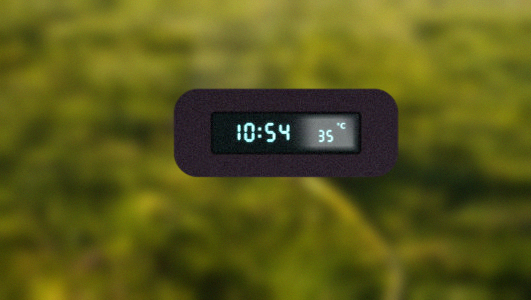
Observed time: 10:54
